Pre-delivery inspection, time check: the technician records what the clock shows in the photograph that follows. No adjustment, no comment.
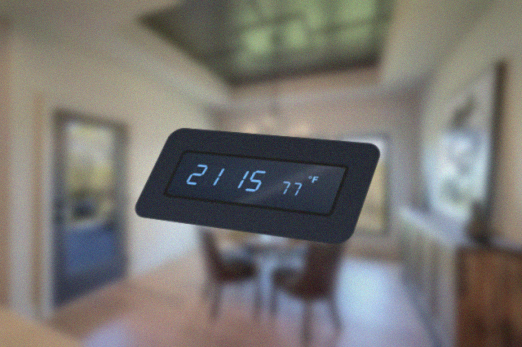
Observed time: 21:15
